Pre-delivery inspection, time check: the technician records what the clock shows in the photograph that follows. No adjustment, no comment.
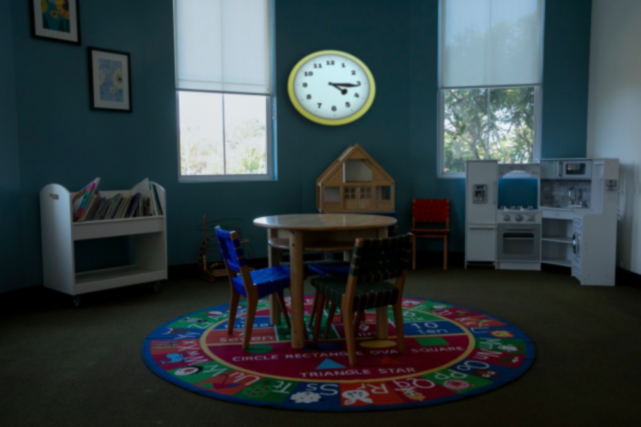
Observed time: 4:16
